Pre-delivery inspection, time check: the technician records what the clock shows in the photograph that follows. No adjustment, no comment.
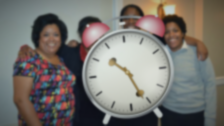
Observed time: 10:26
